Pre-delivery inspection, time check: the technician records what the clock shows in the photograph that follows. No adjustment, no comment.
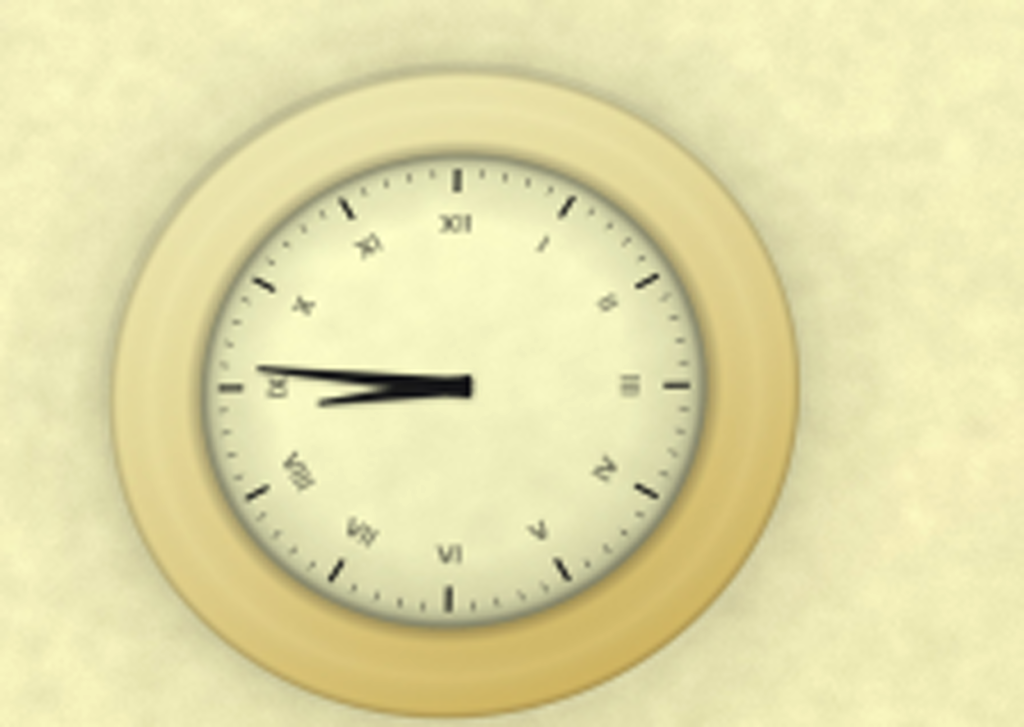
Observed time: 8:46
